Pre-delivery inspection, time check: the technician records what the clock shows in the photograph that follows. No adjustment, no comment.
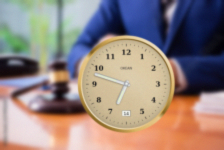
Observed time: 6:48
